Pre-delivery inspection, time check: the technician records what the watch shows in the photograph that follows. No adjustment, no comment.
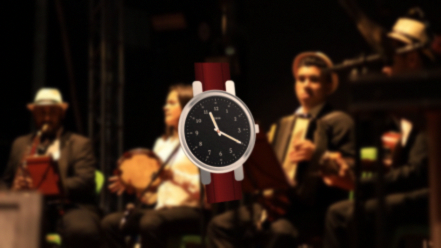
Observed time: 11:20
